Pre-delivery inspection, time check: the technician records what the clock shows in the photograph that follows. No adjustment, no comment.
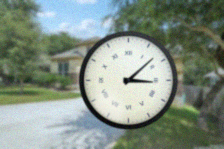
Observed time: 3:08
